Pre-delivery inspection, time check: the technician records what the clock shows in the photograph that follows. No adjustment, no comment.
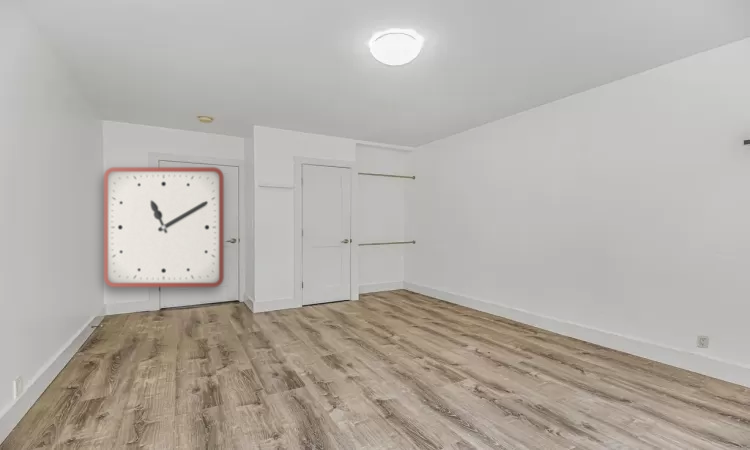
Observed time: 11:10
